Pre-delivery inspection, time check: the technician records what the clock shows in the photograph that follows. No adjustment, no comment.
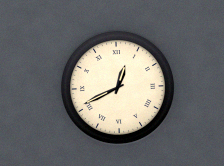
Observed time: 12:41
